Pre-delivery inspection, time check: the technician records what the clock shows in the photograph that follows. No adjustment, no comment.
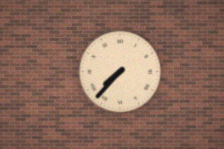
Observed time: 7:37
